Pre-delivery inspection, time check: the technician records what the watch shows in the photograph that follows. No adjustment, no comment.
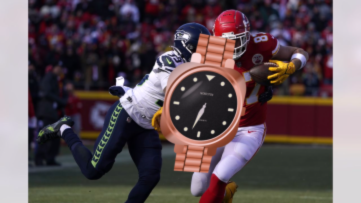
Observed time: 6:33
